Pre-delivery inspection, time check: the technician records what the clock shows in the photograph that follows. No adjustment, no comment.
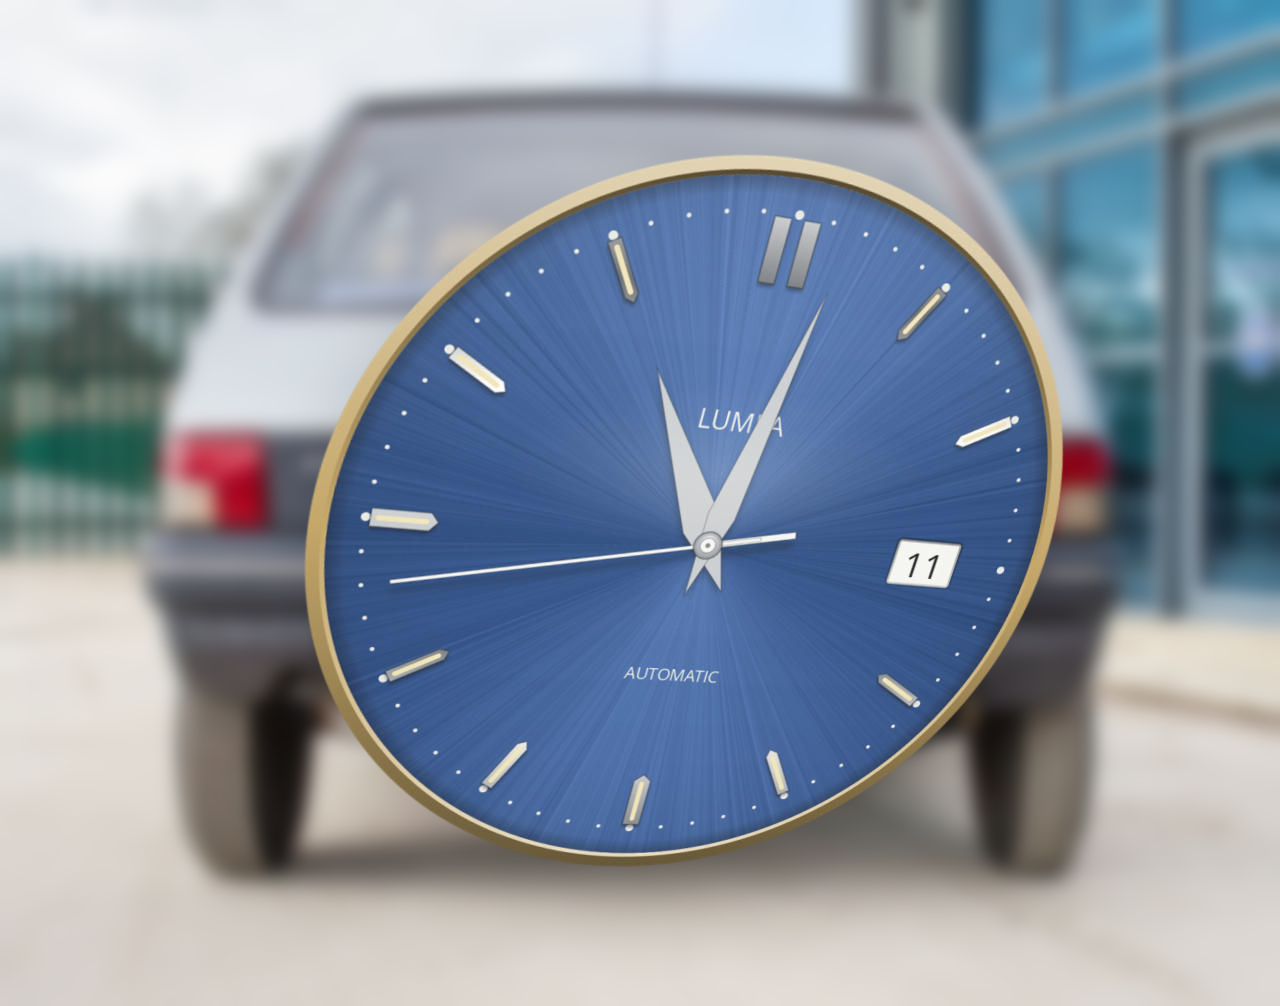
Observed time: 11:01:43
